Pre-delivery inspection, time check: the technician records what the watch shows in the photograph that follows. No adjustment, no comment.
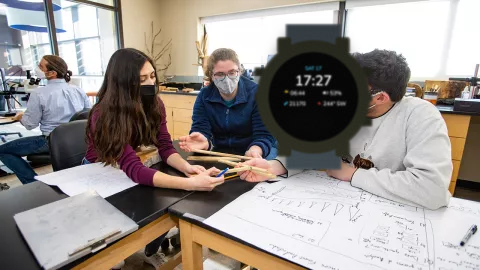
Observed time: 17:27
